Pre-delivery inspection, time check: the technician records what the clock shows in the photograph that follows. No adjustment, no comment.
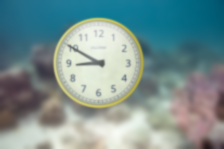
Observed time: 8:50
